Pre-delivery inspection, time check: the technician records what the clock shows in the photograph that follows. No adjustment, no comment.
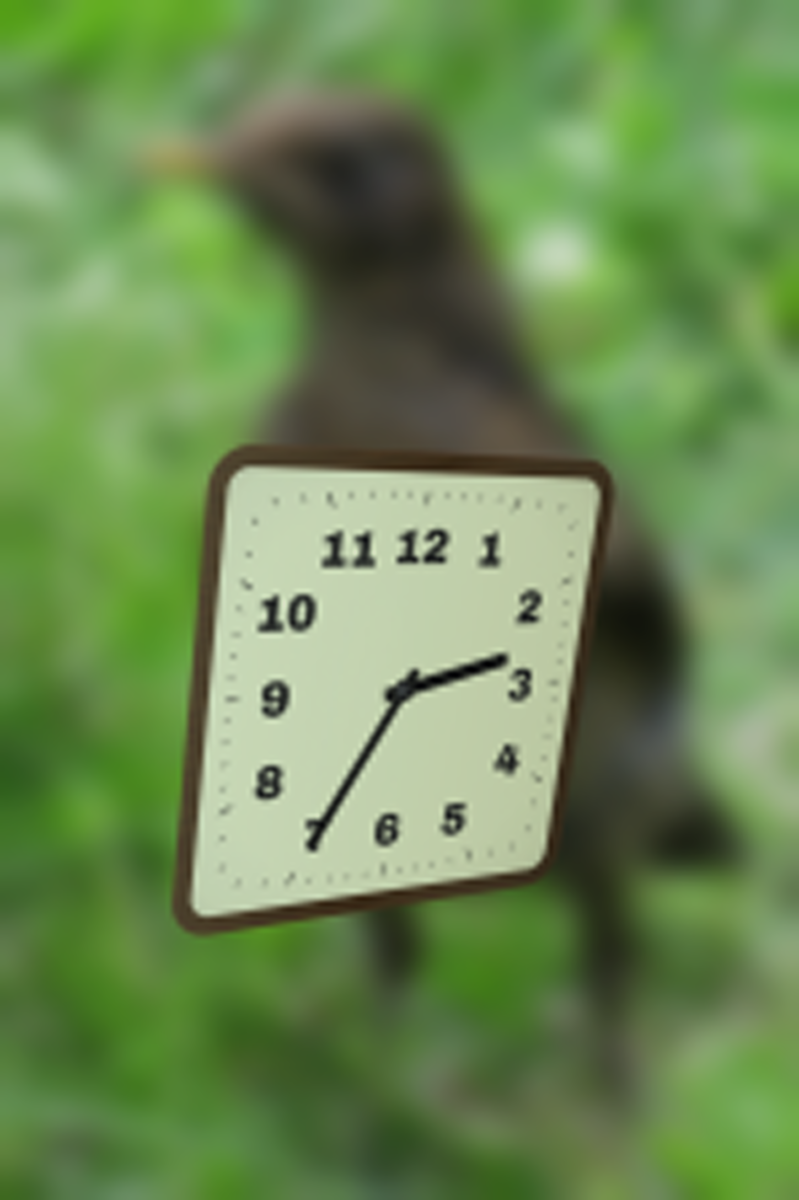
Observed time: 2:35
